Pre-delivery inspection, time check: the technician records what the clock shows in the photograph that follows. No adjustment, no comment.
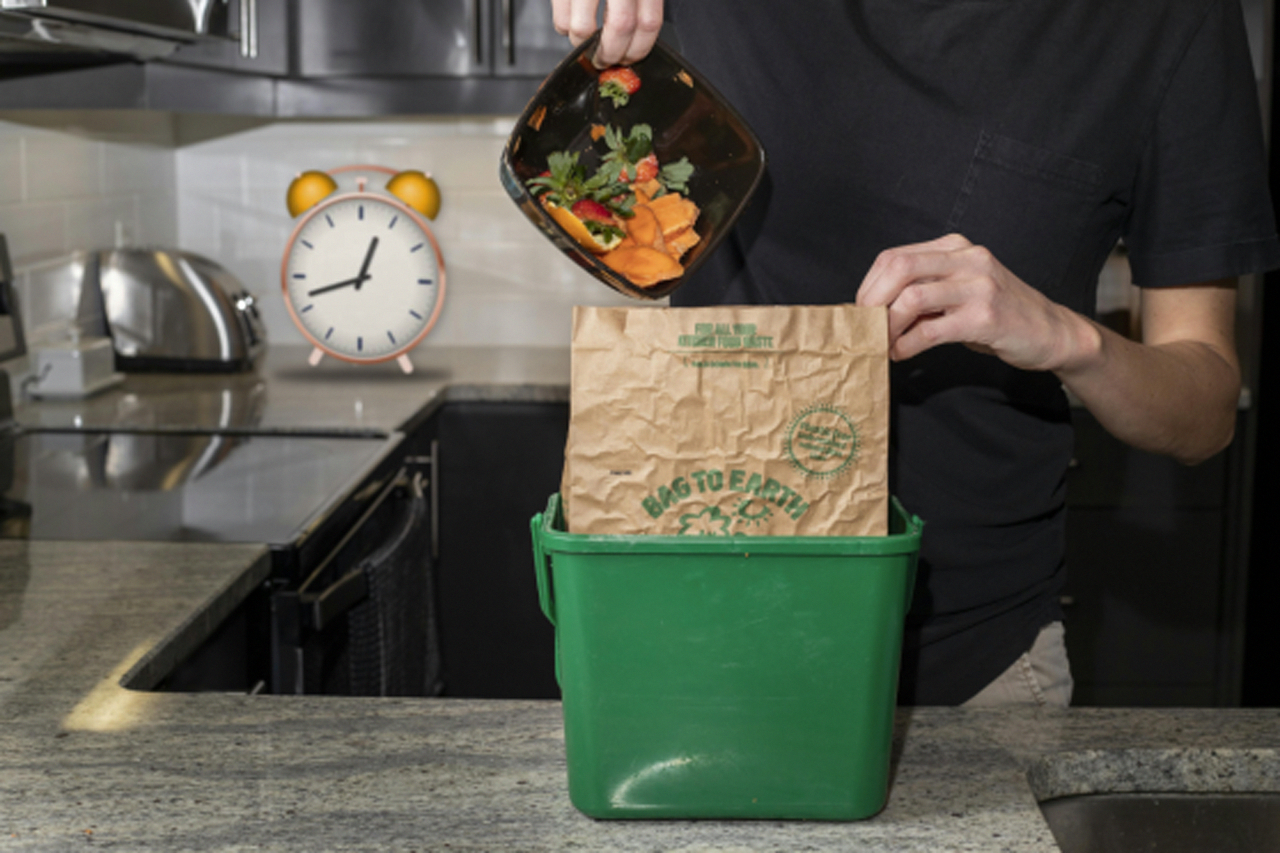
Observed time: 12:42
